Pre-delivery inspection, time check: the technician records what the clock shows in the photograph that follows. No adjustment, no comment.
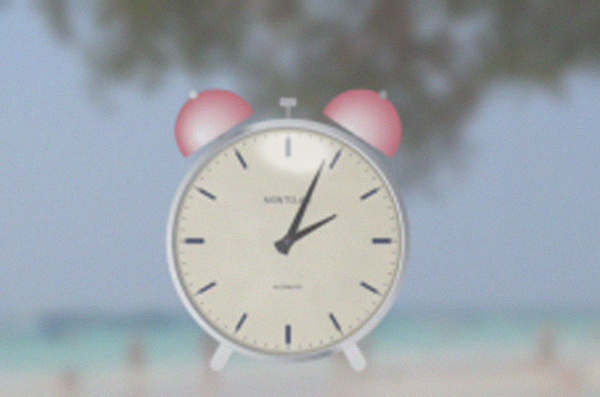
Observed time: 2:04
